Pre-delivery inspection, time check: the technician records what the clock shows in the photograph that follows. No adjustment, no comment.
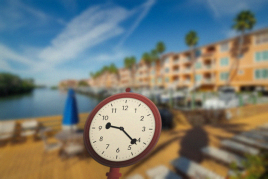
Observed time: 9:22
